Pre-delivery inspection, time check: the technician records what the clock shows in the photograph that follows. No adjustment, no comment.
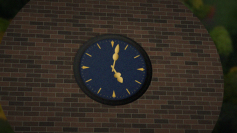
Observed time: 5:02
